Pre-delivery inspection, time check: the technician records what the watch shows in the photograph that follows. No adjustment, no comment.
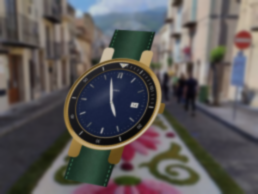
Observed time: 4:57
